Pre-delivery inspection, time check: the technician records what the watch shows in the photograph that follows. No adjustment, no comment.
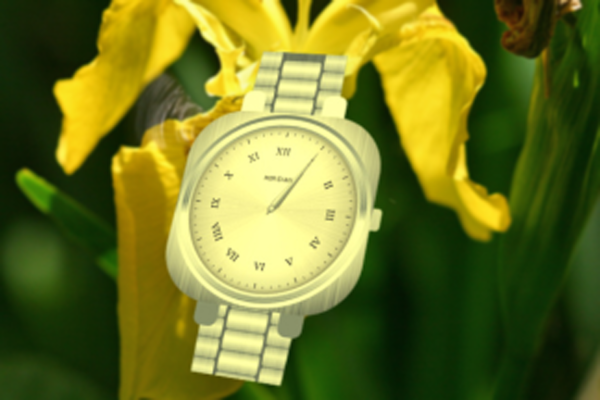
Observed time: 1:05
